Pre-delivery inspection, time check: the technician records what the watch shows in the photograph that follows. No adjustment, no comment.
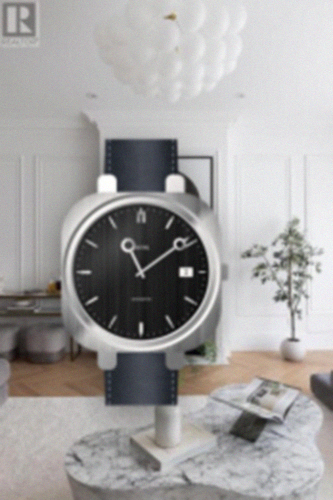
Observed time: 11:09
